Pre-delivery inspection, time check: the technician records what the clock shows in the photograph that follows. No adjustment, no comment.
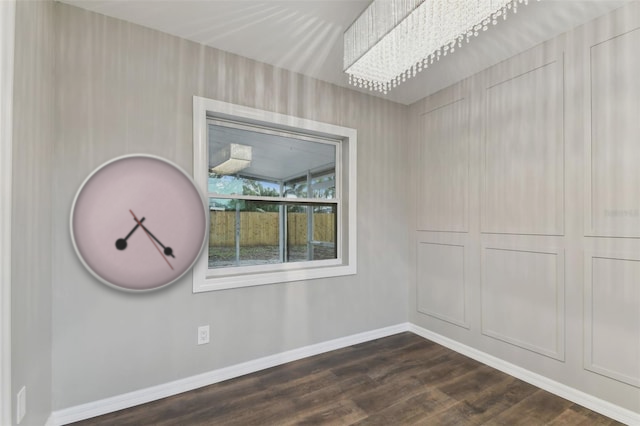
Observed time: 7:22:24
